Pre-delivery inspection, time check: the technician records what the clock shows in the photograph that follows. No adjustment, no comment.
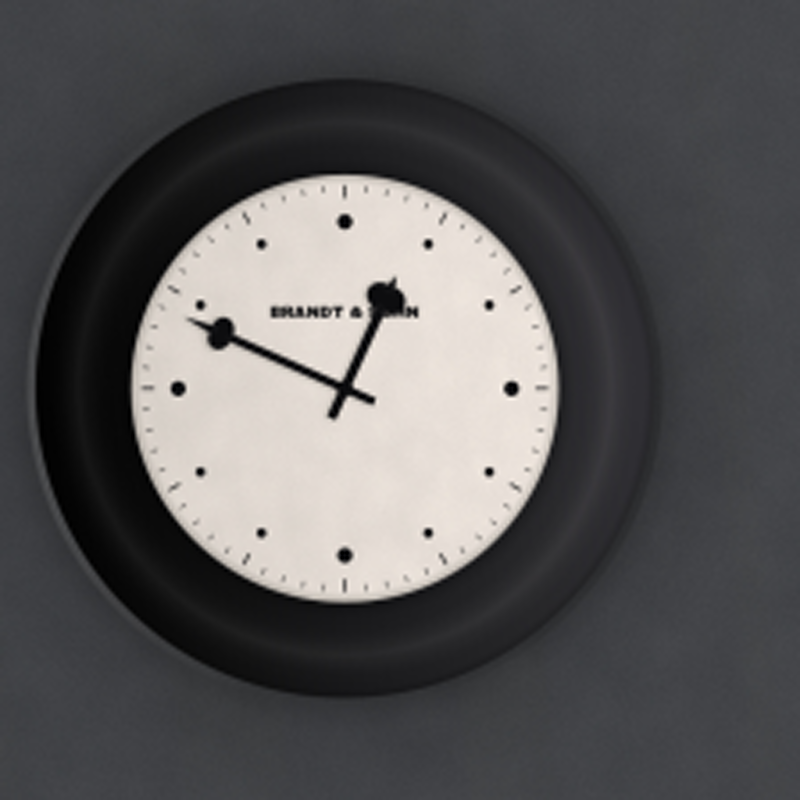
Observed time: 12:49
